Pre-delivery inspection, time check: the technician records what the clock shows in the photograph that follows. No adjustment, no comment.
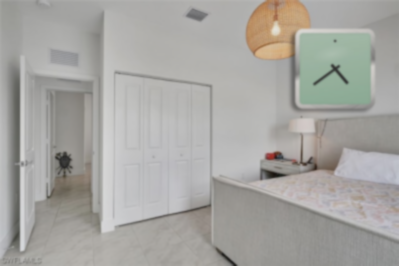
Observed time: 4:39
